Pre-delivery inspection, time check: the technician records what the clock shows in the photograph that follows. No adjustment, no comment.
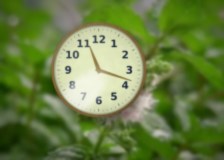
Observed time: 11:18
